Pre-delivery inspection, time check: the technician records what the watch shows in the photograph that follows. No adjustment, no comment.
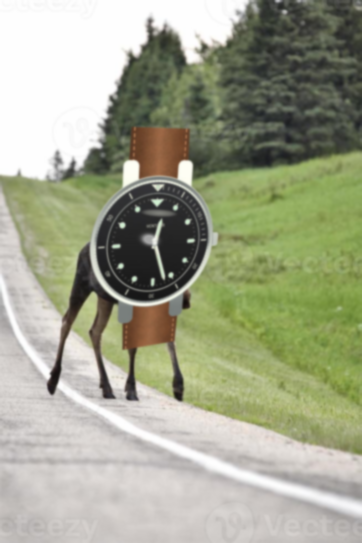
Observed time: 12:27
